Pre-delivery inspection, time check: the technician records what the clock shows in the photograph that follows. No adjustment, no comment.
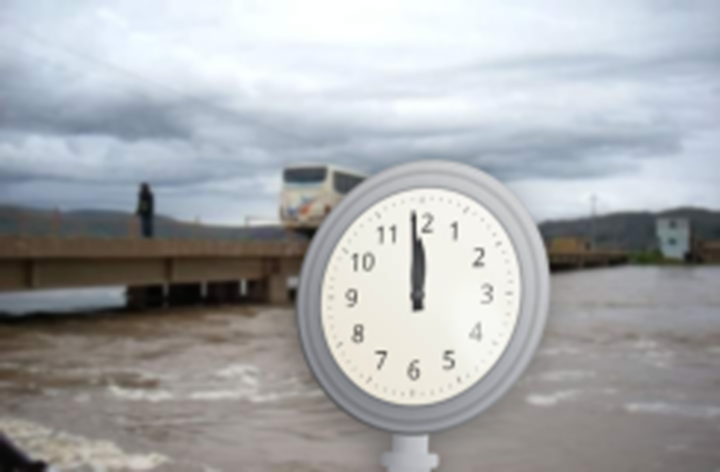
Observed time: 11:59
